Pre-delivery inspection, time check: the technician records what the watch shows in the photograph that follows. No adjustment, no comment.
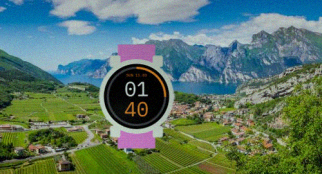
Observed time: 1:40
